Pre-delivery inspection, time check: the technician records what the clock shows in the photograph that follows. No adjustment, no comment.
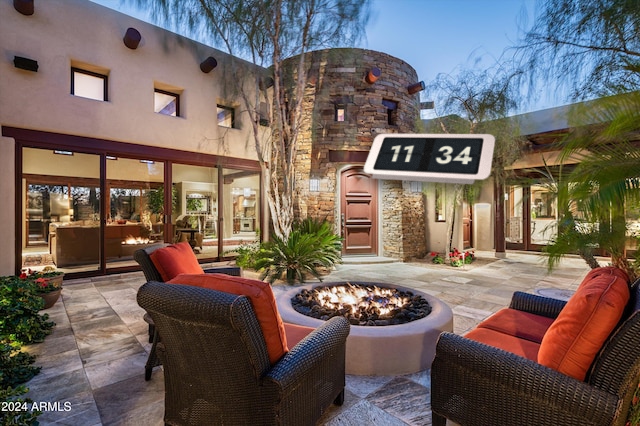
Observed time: 11:34
